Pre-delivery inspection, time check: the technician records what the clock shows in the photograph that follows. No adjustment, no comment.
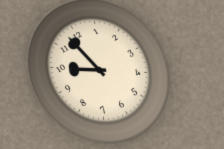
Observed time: 9:58
